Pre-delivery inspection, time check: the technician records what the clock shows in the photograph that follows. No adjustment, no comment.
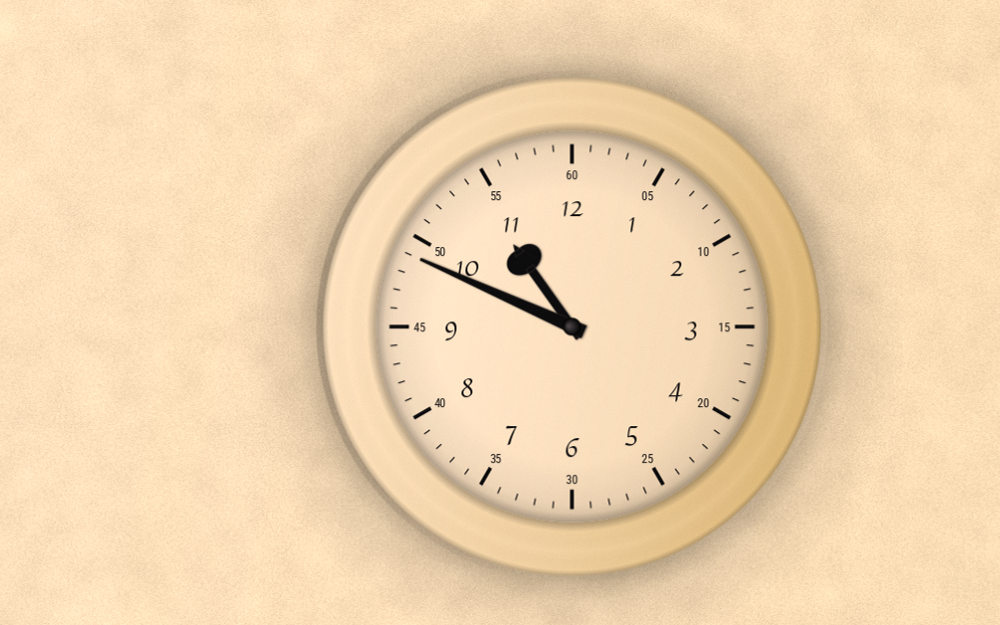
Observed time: 10:49
